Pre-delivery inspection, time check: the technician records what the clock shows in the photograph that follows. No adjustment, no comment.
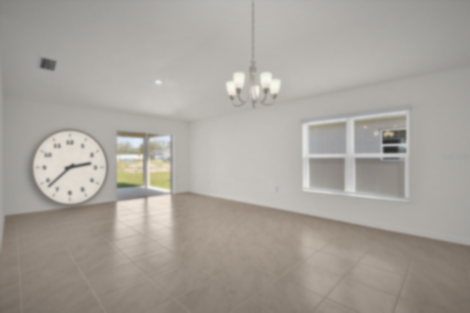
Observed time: 2:38
